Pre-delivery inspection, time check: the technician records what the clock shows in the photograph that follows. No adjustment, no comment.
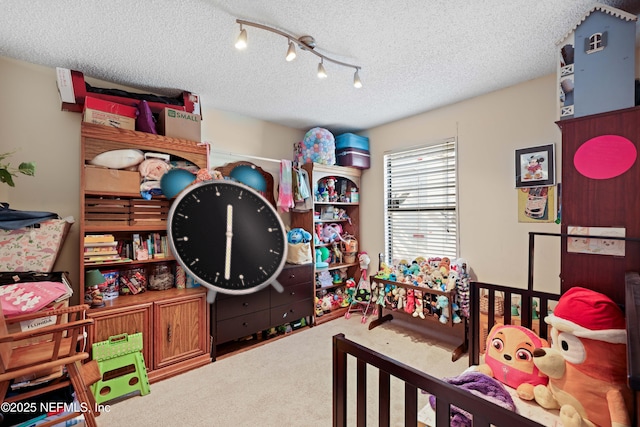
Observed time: 12:33
